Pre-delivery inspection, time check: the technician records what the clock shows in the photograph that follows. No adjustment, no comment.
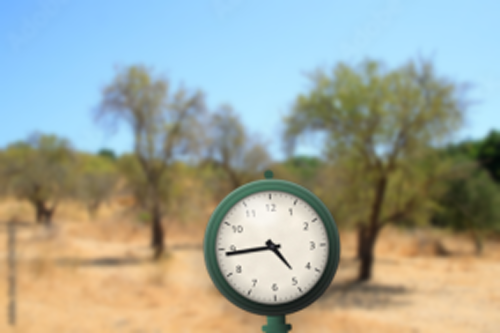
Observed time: 4:44
